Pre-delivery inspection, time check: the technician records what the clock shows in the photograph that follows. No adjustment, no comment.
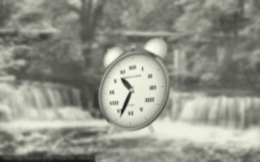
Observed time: 10:34
